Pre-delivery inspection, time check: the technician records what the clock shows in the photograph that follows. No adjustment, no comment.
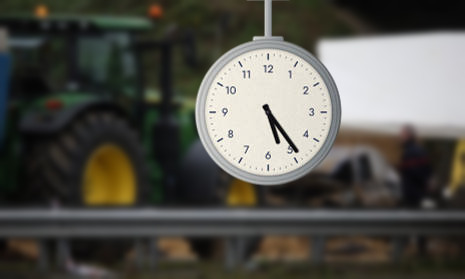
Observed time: 5:24
